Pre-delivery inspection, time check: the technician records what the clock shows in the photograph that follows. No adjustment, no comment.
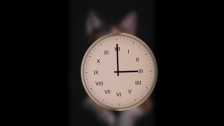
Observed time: 3:00
